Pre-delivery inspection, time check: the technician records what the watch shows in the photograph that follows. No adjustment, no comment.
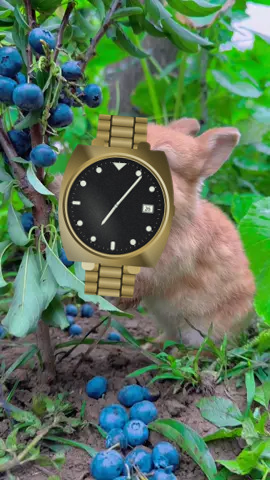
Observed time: 7:06
